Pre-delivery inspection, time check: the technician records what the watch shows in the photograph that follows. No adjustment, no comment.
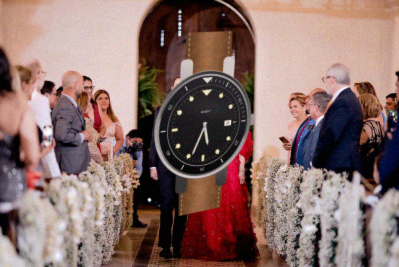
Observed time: 5:34
